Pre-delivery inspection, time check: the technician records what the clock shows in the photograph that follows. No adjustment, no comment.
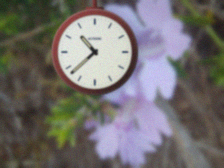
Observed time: 10:38
